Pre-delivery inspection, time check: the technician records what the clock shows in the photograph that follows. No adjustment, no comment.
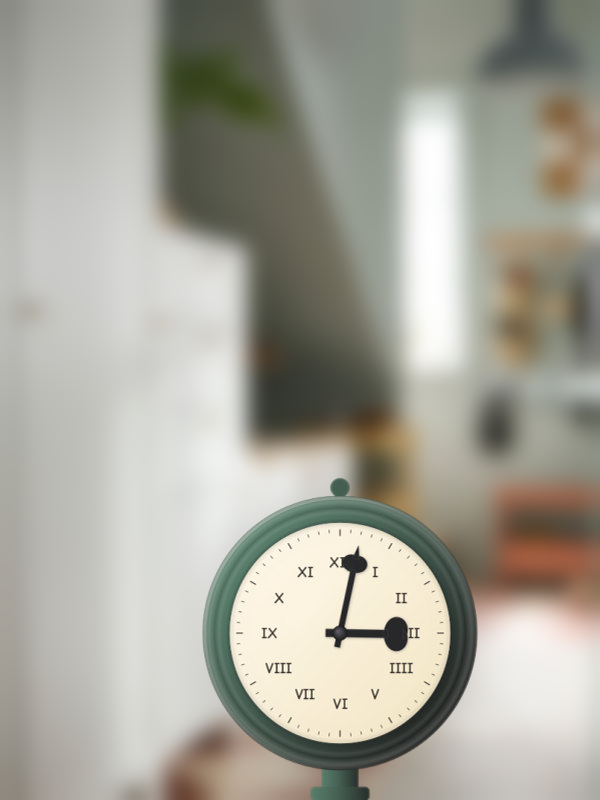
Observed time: 3:02
